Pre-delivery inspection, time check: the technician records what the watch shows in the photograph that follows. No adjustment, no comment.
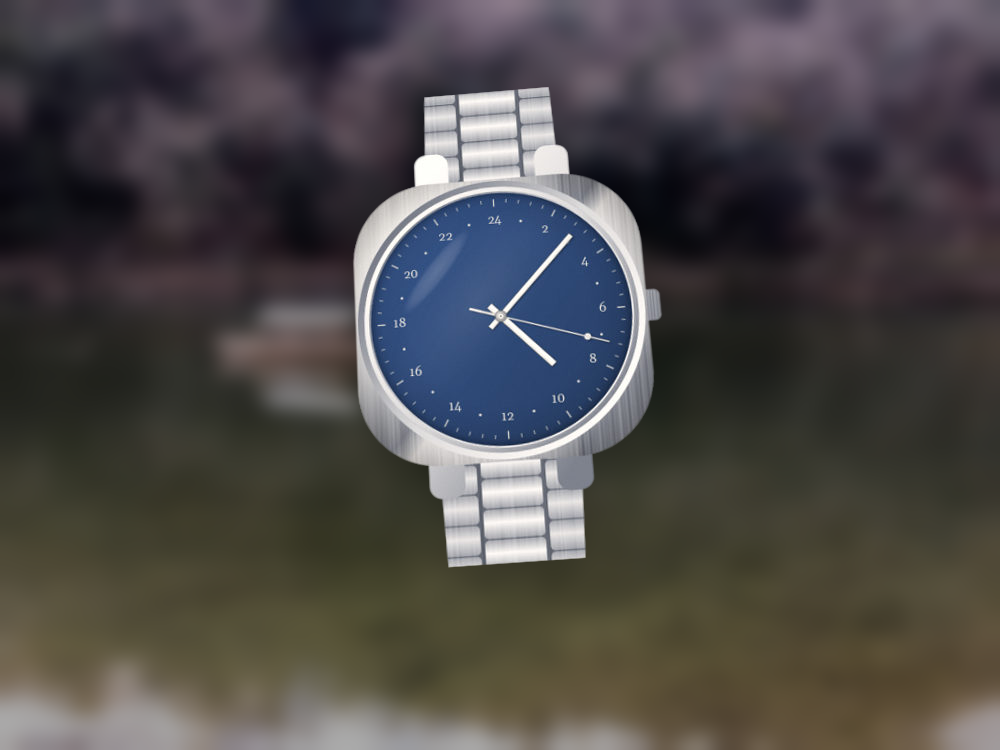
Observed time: 9:07:18
